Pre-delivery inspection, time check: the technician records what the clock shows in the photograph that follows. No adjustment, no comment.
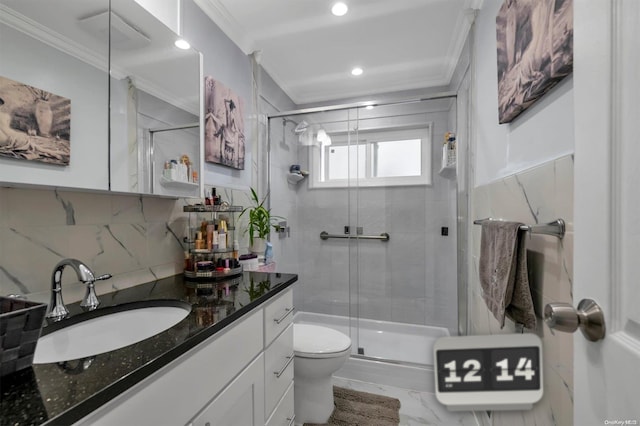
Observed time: 12:14
